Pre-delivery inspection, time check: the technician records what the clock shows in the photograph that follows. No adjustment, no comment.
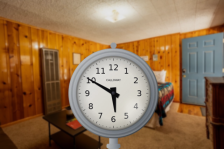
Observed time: 5:50
